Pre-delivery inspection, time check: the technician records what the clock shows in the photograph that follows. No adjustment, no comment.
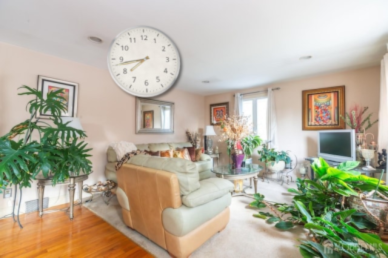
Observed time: 7:43
